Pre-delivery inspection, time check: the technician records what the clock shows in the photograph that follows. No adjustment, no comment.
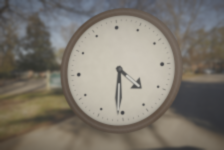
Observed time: 4:31
